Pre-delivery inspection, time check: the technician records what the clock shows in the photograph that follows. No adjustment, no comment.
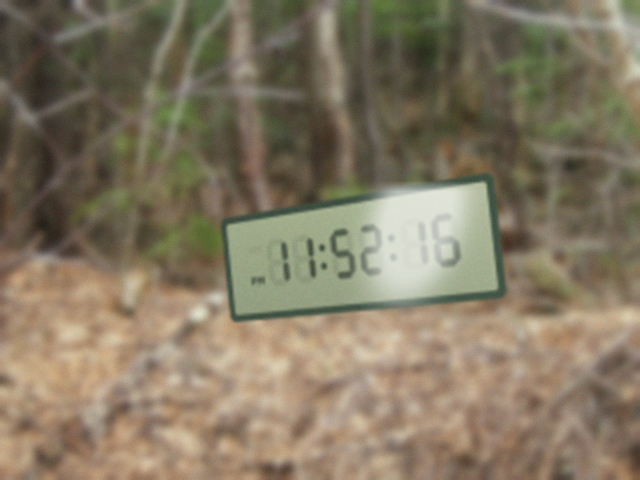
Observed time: 11:52:16
